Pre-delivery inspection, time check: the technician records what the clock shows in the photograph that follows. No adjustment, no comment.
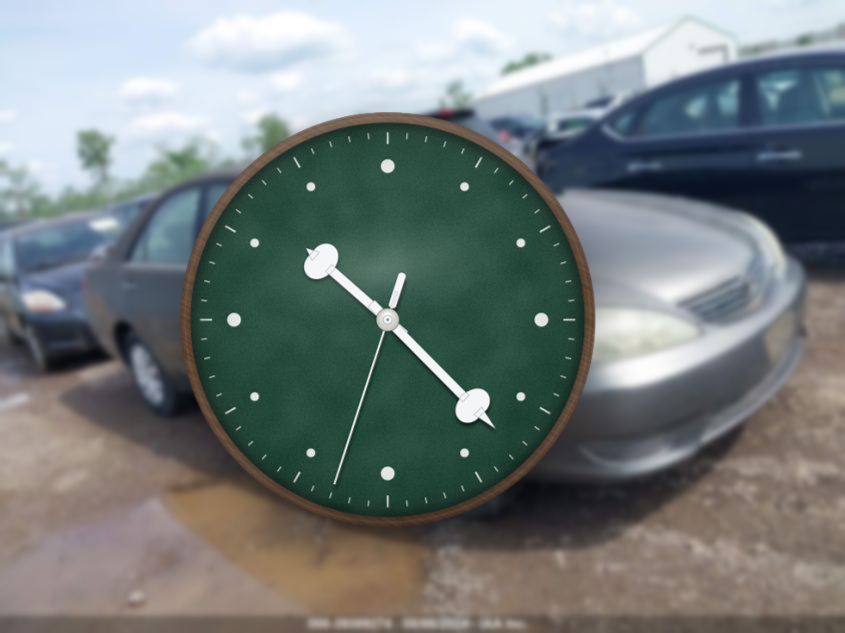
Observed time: 10:22:33
